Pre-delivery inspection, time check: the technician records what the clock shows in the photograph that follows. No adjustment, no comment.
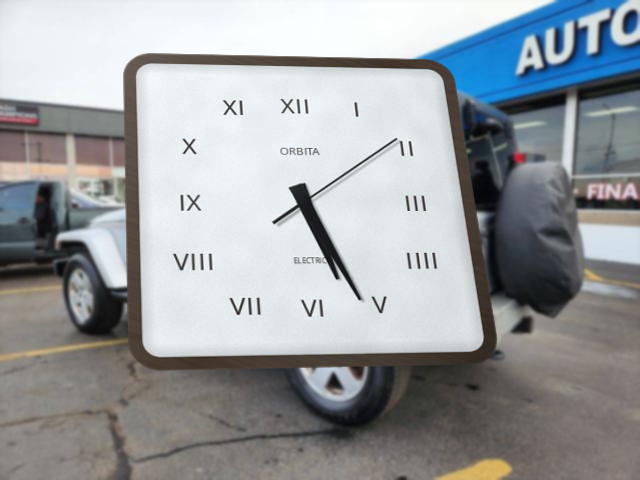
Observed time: 5:26:09
